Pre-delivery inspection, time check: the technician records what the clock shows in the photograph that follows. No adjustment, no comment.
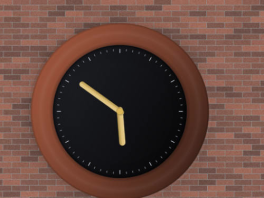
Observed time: 5:51
